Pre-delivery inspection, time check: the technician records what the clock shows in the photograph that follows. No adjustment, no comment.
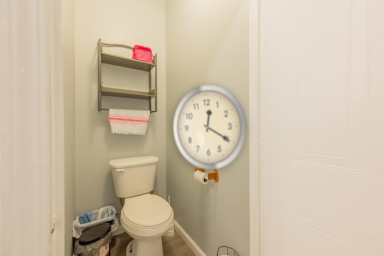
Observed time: 12:20
